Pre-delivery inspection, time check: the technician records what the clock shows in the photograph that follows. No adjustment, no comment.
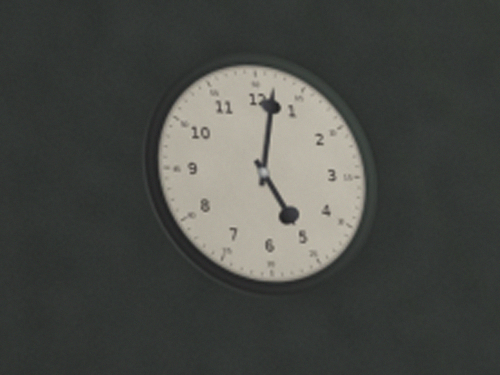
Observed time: 5:02
